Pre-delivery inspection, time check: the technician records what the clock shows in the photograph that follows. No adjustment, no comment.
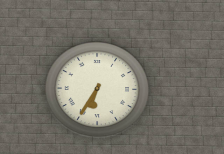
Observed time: 6:35
